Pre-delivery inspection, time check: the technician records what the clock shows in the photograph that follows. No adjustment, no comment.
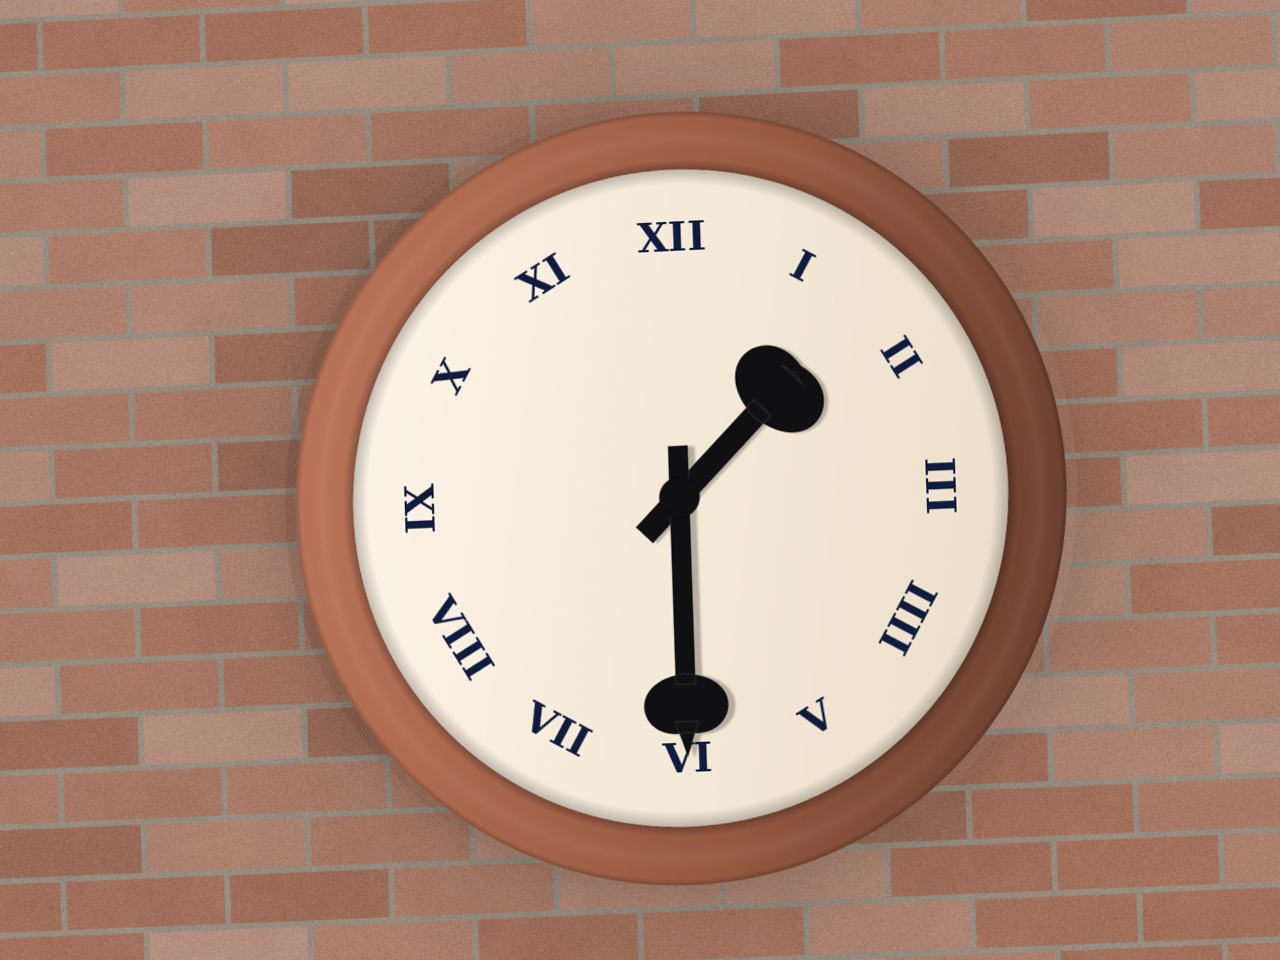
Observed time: 1:30
